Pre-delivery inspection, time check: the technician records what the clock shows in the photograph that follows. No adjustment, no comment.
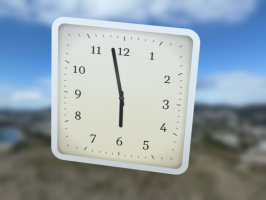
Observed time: 5:58
